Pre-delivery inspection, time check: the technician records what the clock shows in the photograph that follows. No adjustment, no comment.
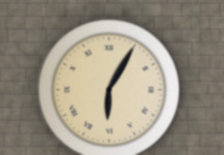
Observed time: 6:05
